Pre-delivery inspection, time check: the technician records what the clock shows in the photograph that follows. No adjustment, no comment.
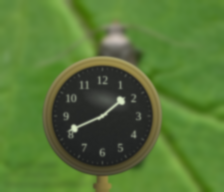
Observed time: 1:41
